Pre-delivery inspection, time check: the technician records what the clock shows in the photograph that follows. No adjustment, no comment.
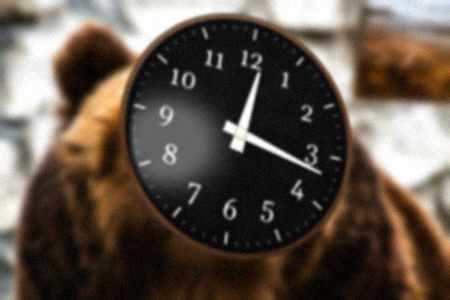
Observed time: 12:17
